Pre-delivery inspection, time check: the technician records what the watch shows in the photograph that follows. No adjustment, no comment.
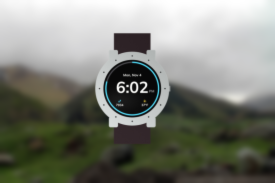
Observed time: 6:02
